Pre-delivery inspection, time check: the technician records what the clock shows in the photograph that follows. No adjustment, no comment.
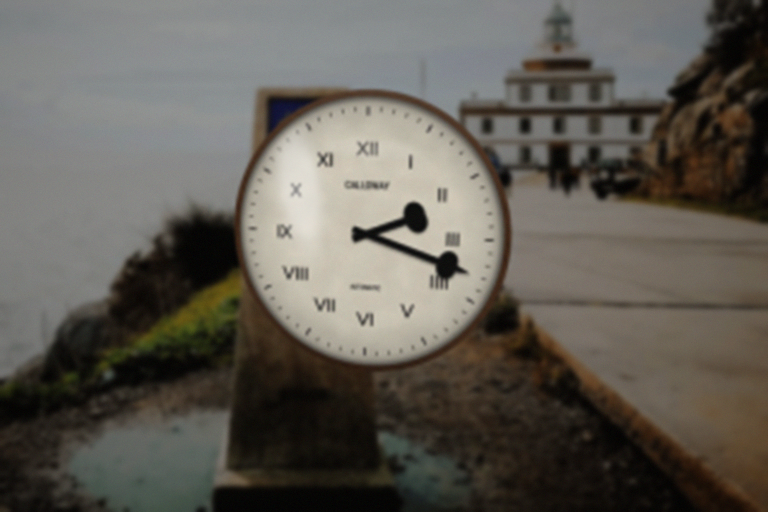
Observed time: 2:18
